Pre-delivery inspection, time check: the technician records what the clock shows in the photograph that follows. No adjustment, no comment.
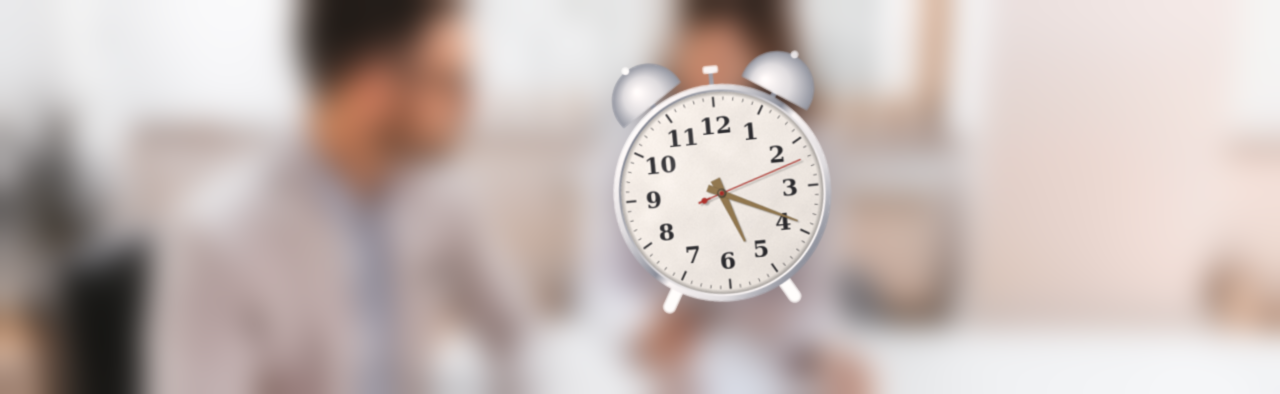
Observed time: 5:19:12
